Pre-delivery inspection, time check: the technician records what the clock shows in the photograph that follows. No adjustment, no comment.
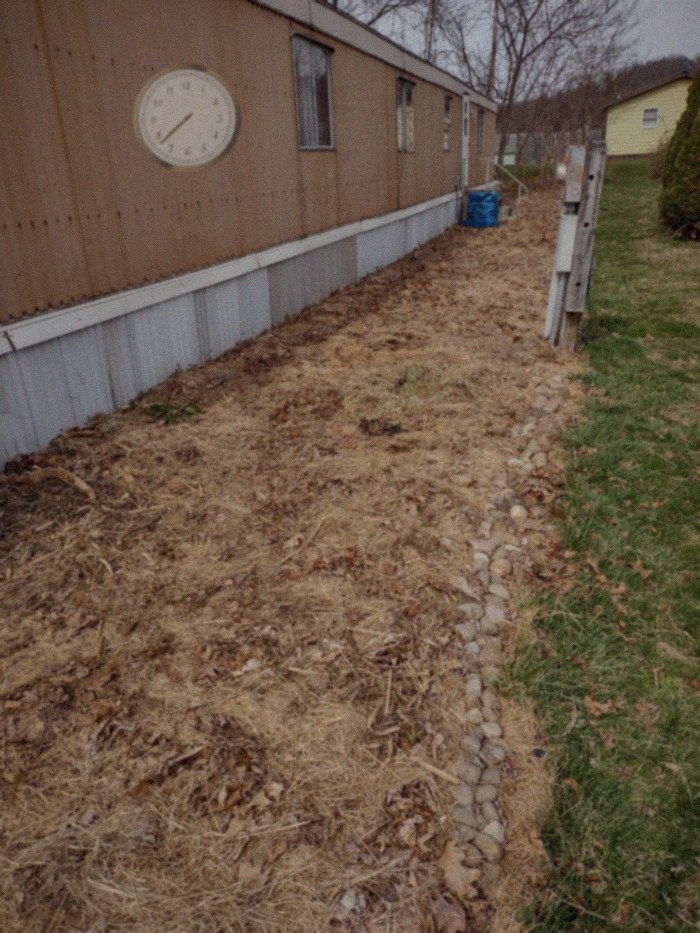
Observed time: 7:38
